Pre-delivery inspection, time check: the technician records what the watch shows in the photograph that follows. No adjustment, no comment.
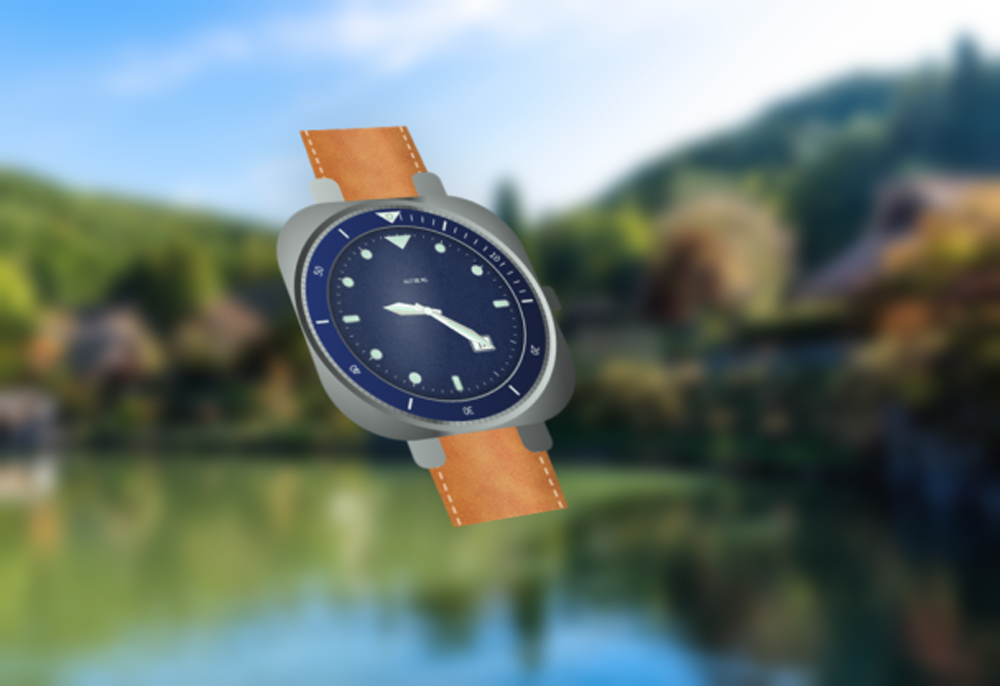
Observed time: 9:22
